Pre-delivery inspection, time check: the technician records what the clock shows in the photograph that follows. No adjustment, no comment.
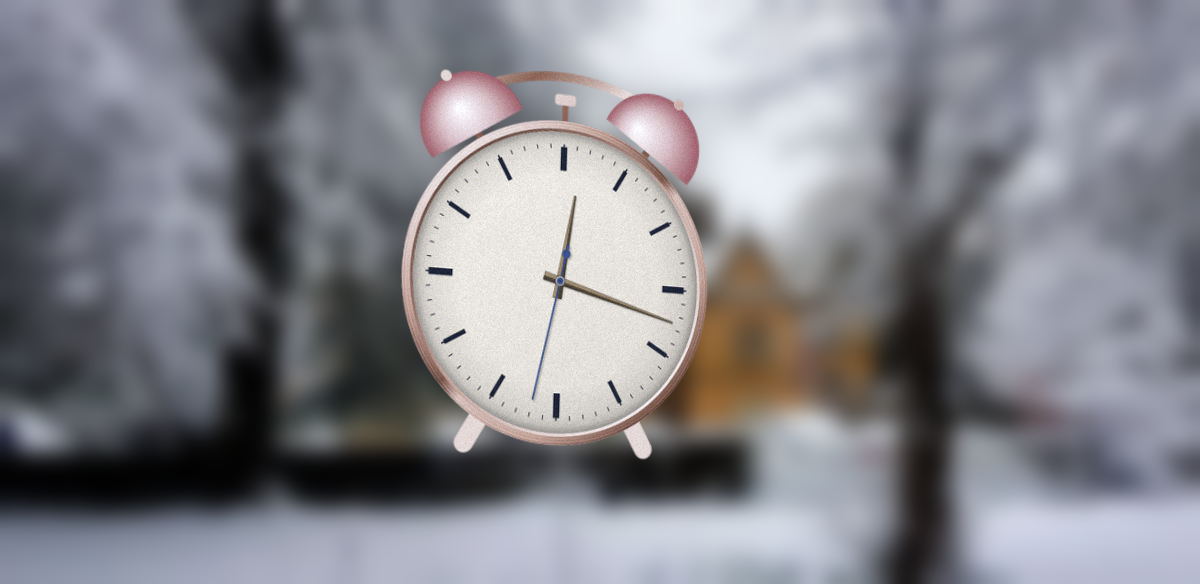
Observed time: 12:17:32
